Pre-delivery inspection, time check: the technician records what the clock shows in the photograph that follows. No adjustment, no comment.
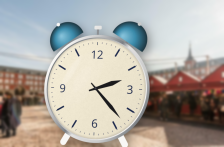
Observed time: 2:23
